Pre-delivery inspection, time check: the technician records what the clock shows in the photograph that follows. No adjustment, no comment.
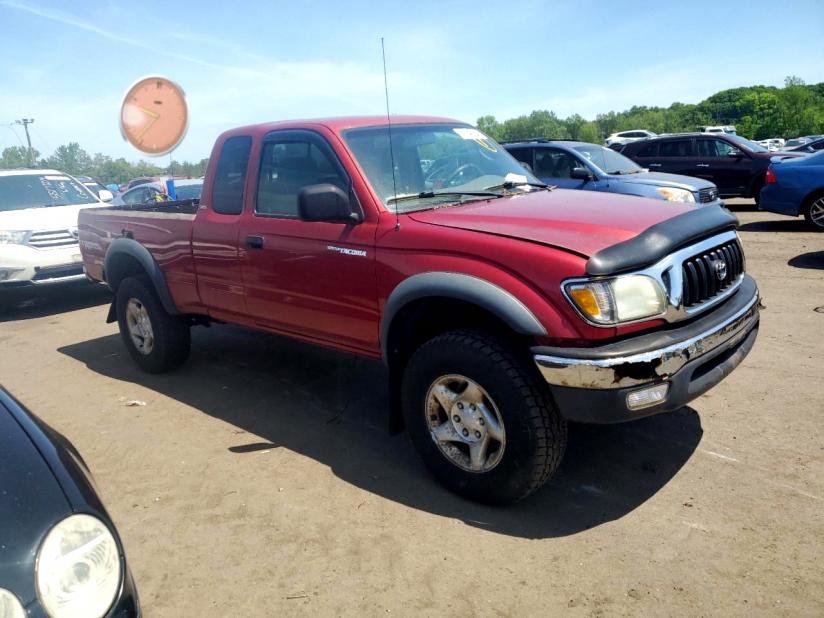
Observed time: 9:37
